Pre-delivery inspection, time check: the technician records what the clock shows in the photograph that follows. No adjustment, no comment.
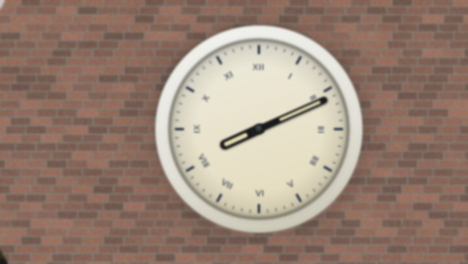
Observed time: 8:11
